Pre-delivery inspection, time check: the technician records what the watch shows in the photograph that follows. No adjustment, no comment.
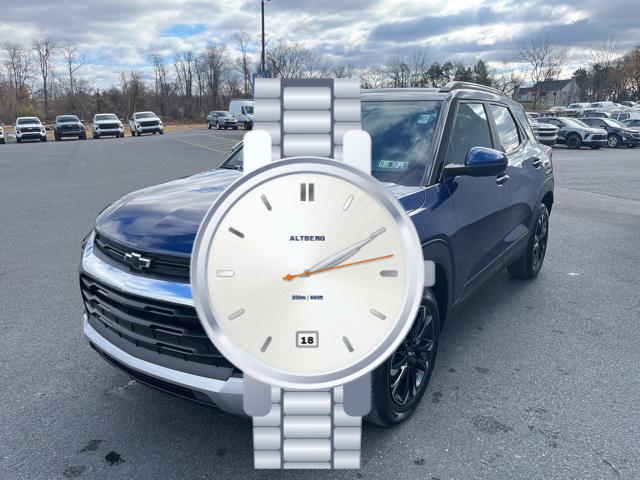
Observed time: 2:10:13
